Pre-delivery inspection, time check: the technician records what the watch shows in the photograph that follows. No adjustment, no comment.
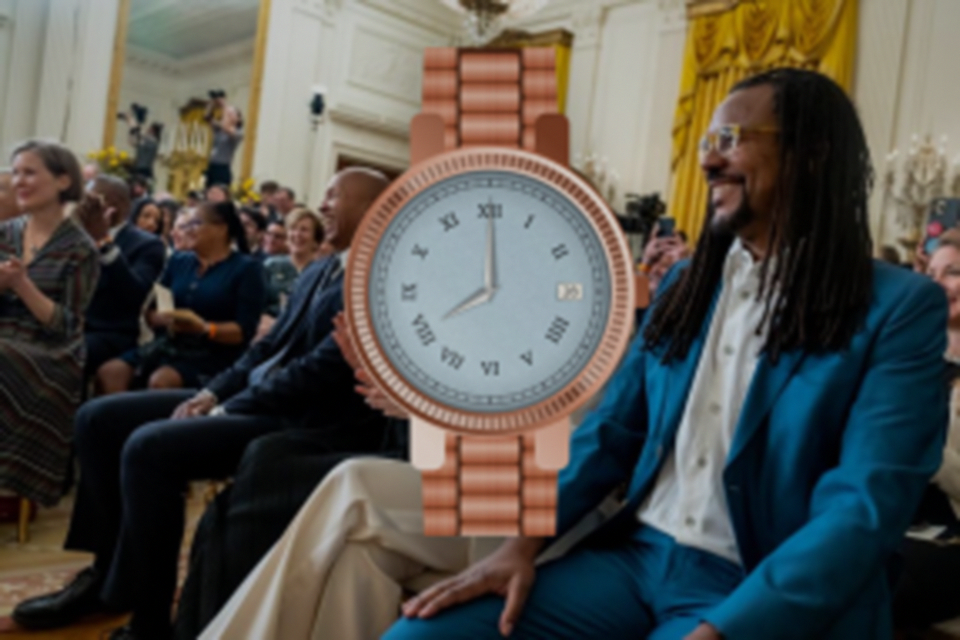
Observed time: 8:00
